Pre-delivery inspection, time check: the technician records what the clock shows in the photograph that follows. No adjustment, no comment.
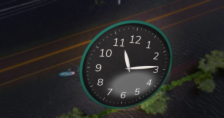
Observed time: 11:14
